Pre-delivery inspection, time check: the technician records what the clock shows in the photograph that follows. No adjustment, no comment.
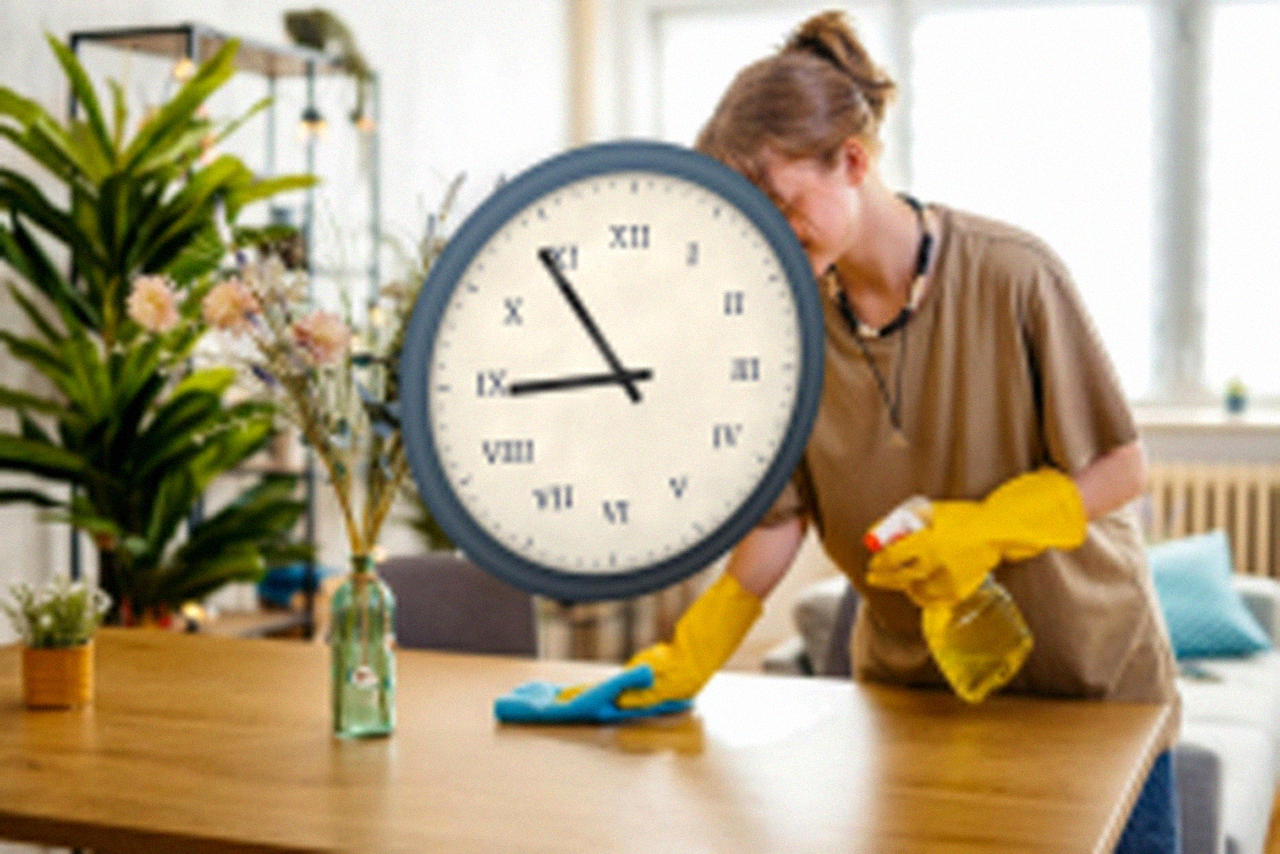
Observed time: 8:54
